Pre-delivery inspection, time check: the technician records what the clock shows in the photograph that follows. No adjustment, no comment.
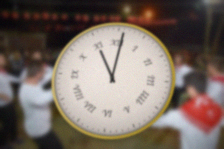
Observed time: 11:01
